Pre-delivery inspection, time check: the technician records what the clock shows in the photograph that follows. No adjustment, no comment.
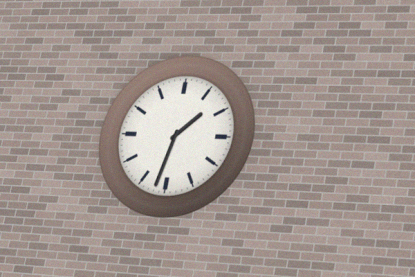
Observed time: 1:32
